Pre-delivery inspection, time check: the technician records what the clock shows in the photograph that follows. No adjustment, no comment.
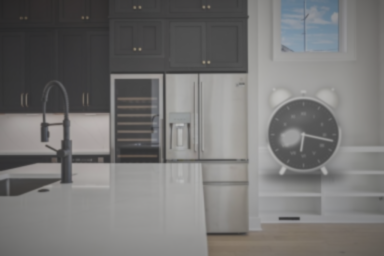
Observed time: 6:17
